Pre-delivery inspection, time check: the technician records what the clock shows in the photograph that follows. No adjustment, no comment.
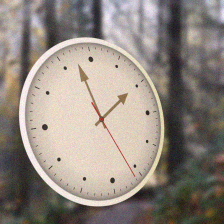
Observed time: 1:57:26
